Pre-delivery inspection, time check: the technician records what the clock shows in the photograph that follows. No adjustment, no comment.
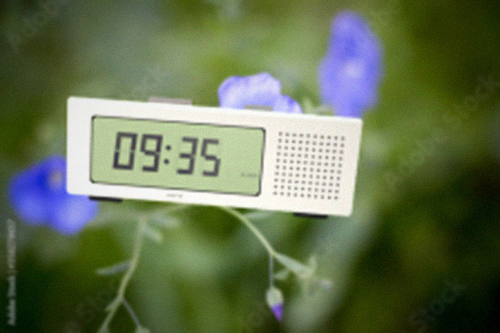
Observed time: 9:35
